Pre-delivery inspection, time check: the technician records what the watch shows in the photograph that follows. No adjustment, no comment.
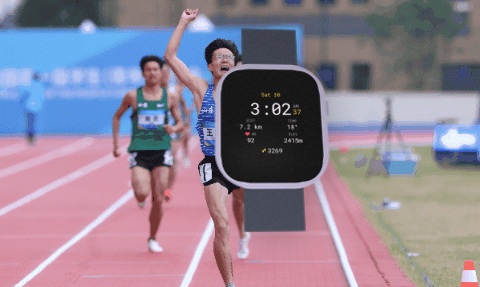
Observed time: 3:02
